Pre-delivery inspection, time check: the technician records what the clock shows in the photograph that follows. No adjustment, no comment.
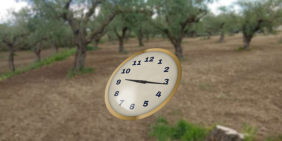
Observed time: 9:16
